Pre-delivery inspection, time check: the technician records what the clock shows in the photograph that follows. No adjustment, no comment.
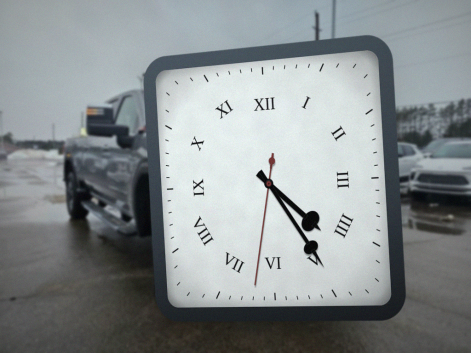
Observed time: 4:24:32
